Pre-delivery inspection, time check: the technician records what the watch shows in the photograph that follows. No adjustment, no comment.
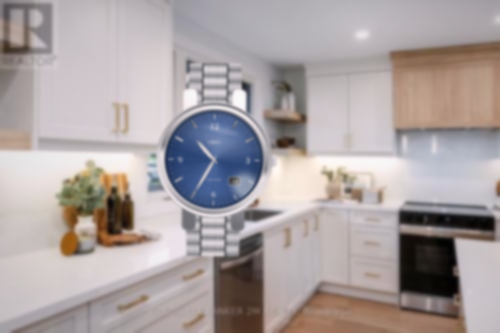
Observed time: 10:35
